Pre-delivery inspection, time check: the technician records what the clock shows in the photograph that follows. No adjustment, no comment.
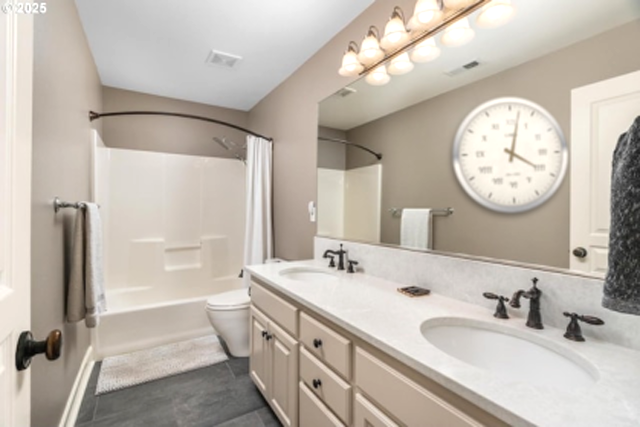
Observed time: 4:02
